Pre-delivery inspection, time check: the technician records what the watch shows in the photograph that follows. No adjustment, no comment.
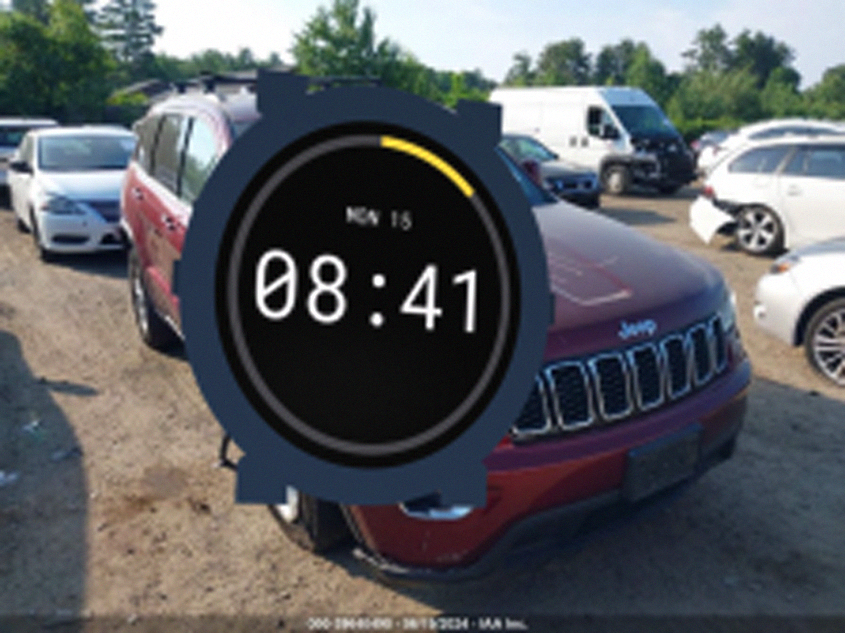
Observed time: 8:41
